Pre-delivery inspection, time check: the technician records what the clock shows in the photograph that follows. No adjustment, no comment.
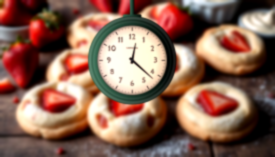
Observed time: 12:22
